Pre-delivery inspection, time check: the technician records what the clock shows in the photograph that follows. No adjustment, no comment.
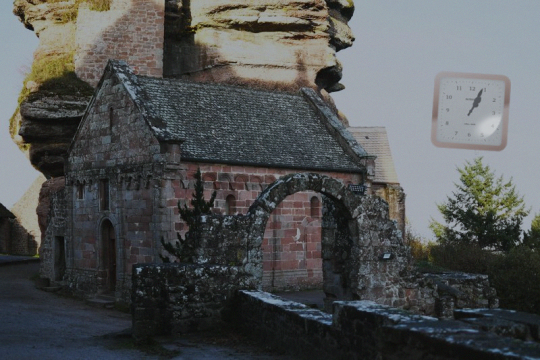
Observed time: 1:04
